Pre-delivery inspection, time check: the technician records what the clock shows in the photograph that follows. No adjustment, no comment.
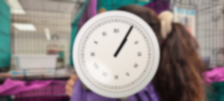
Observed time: 1:05
